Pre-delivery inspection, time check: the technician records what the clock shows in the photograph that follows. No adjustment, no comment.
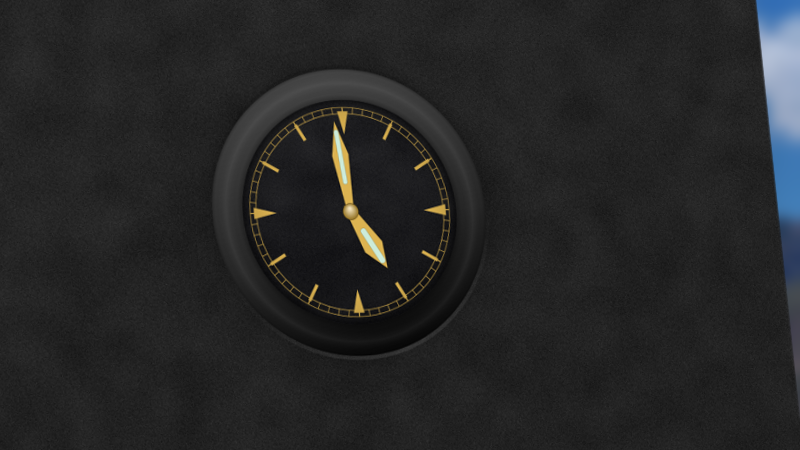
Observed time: 4:59
